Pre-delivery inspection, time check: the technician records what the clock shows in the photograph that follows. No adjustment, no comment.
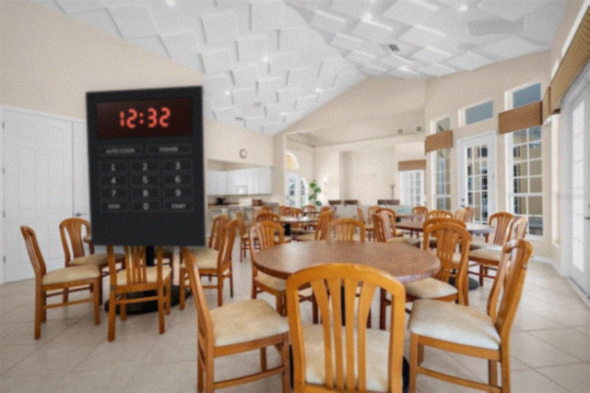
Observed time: 12:32
